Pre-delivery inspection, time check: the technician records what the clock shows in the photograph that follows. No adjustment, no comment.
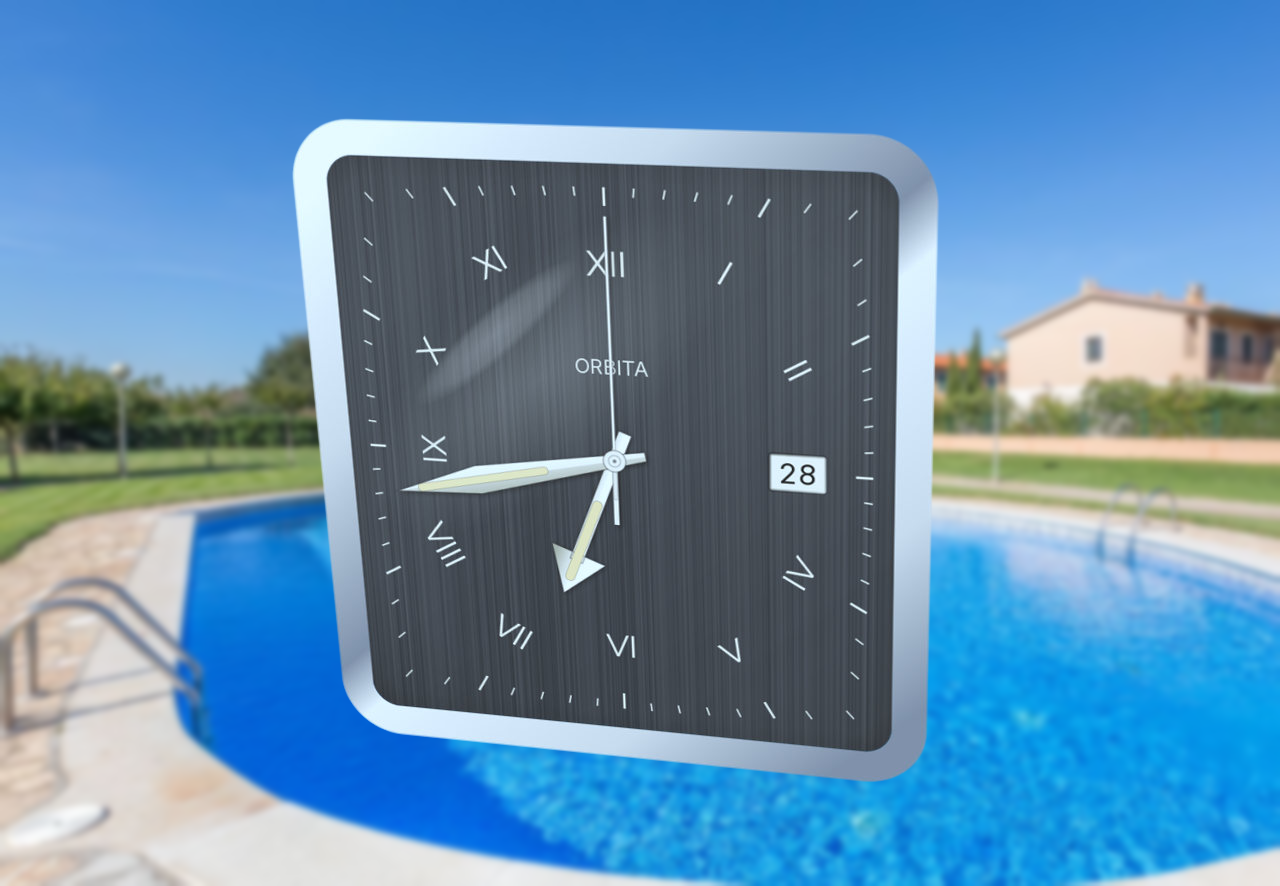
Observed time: 6:43:00
